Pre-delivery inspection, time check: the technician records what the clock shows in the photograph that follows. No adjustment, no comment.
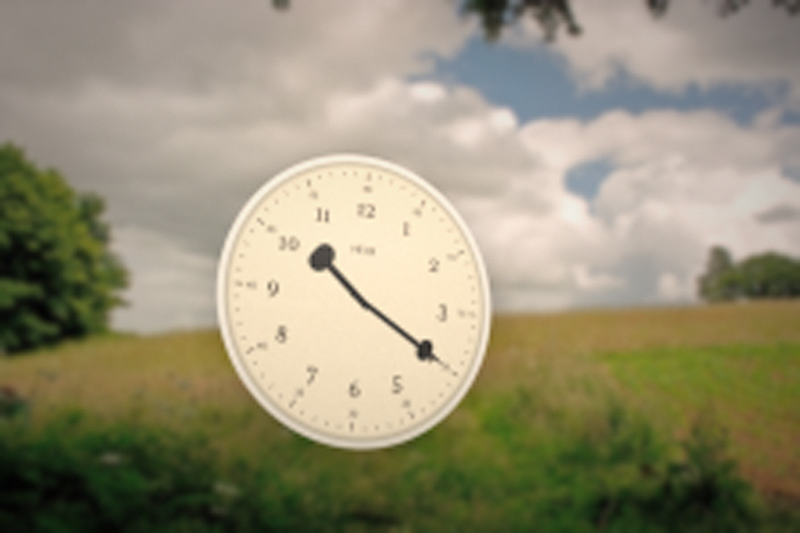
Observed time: 10:20
